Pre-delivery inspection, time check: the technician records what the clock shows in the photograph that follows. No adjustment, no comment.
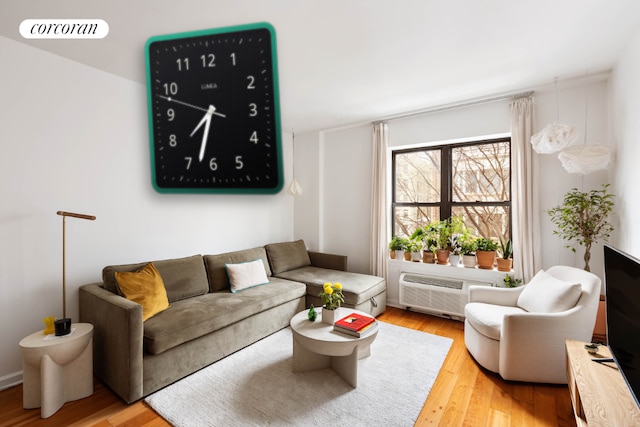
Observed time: 7:32:48
